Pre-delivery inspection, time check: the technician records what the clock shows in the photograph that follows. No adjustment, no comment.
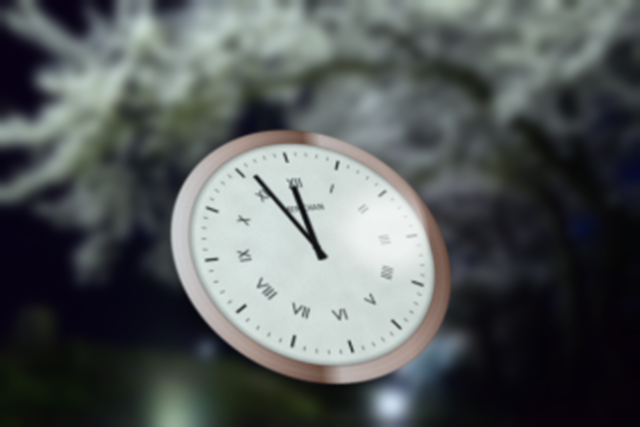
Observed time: 11:56
